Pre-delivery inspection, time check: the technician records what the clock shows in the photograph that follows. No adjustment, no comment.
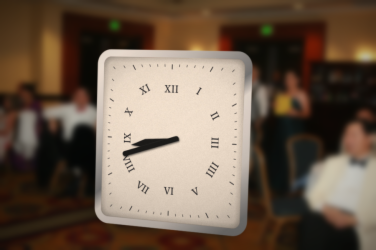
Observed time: 8:42
